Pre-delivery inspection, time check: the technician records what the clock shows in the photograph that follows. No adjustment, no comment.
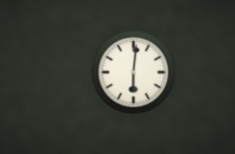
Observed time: 6:01
